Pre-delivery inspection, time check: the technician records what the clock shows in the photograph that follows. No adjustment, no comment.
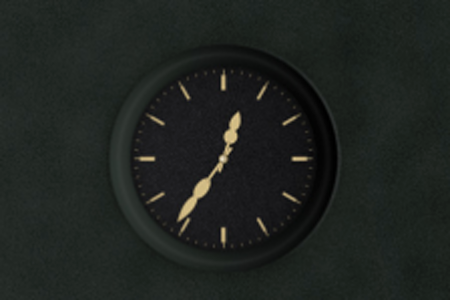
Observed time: 12:36
